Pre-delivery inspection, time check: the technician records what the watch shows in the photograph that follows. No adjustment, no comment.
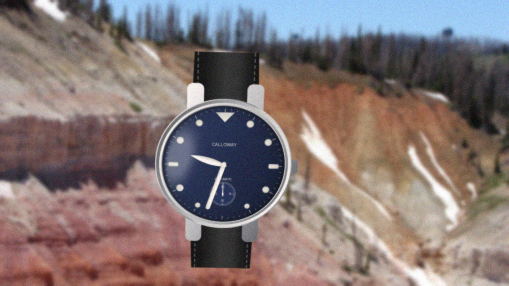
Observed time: 9:33
